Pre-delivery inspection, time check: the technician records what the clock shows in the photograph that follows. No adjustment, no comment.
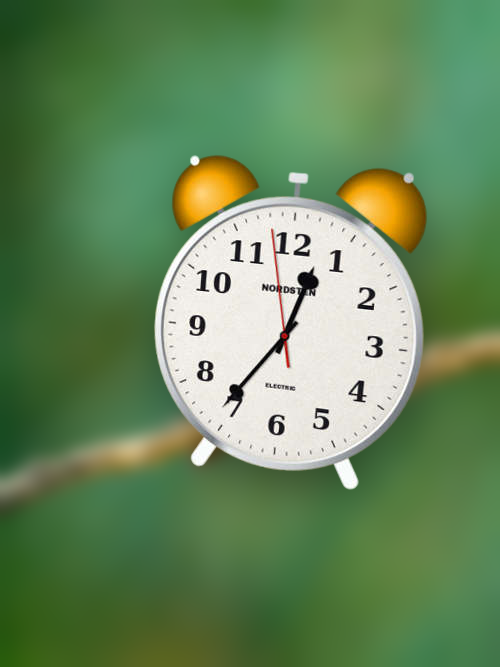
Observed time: 12:35:58
